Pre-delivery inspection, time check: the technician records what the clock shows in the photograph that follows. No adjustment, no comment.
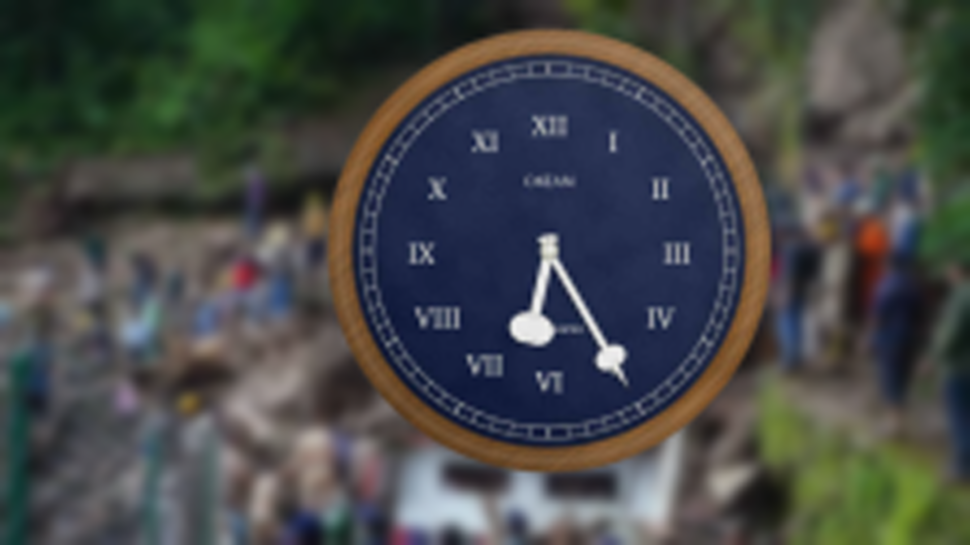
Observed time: 6:25
